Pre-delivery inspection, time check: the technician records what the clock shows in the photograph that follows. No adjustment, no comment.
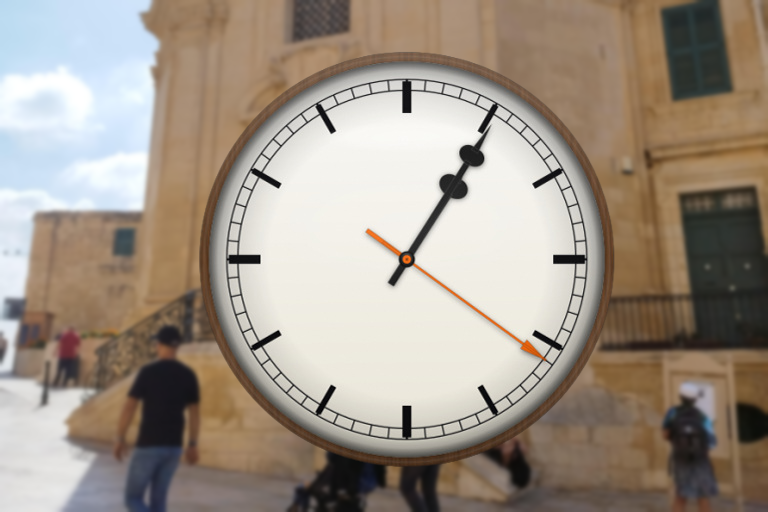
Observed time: 1:05:21
